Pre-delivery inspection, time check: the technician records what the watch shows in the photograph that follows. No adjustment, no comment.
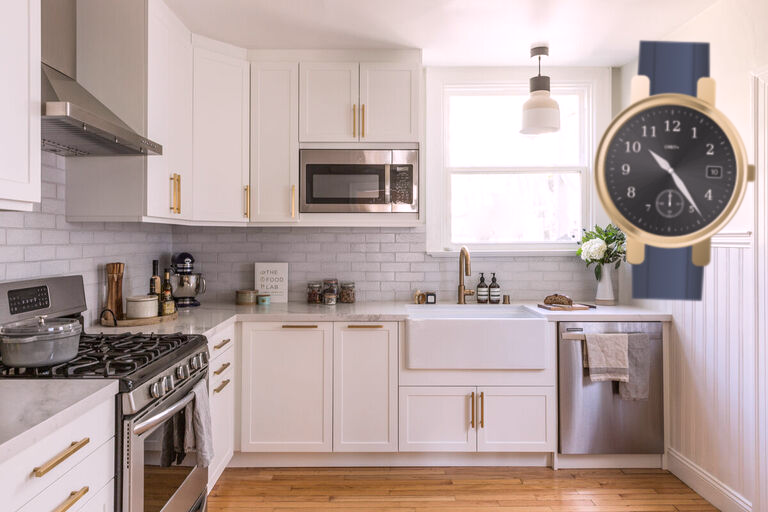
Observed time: 10:24
